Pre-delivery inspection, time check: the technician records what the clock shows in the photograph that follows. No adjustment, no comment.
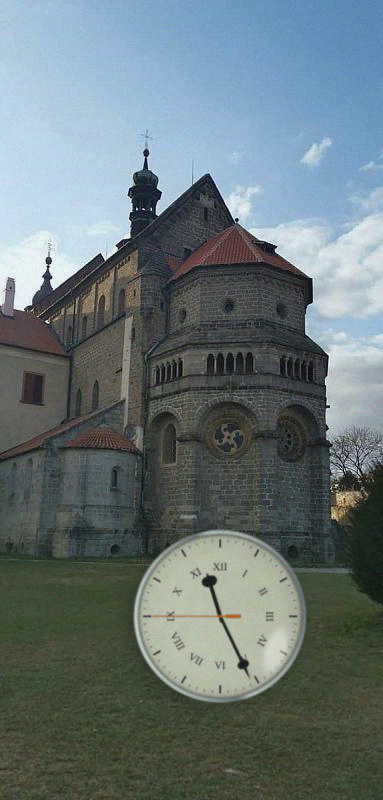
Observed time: 11:25:45
